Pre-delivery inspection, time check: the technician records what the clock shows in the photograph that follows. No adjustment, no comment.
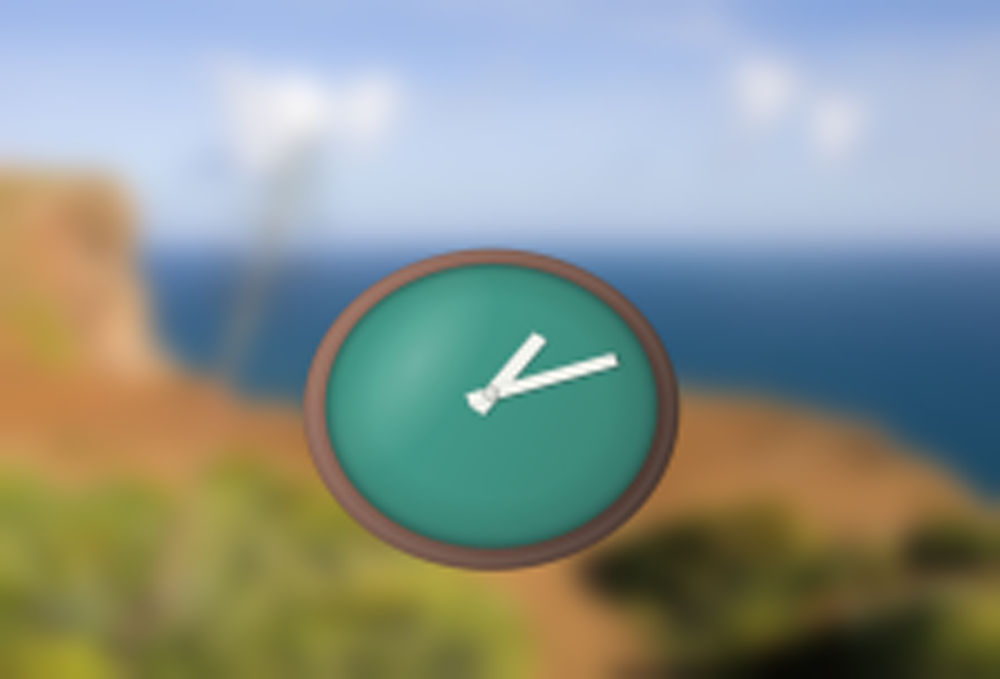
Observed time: 1:12
